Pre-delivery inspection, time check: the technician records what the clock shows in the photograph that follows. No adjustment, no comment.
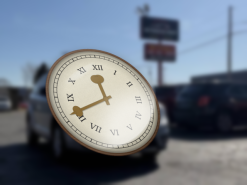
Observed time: 11:41
